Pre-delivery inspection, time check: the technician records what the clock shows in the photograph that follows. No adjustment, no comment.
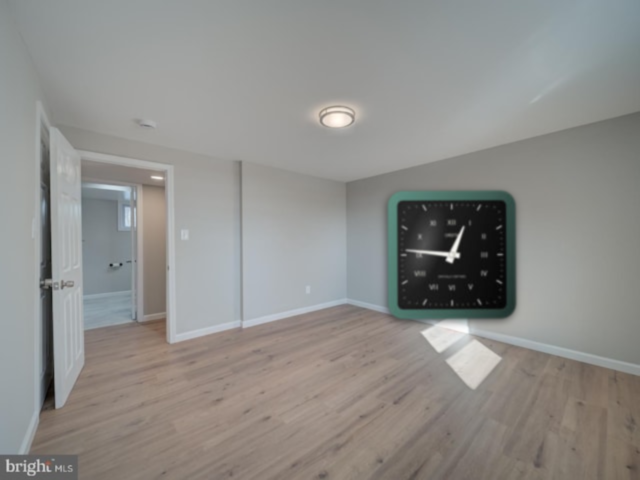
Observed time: 12:46
